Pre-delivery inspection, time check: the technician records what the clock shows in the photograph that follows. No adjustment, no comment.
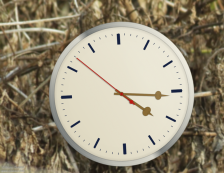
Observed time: 4:15:52
